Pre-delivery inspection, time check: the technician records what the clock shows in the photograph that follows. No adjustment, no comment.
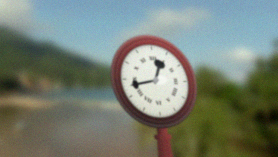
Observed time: 12:43
